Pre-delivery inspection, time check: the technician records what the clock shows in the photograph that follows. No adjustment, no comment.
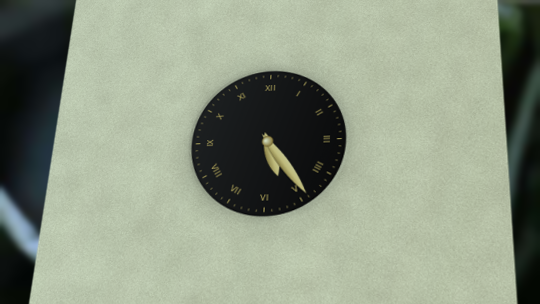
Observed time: 5:24
